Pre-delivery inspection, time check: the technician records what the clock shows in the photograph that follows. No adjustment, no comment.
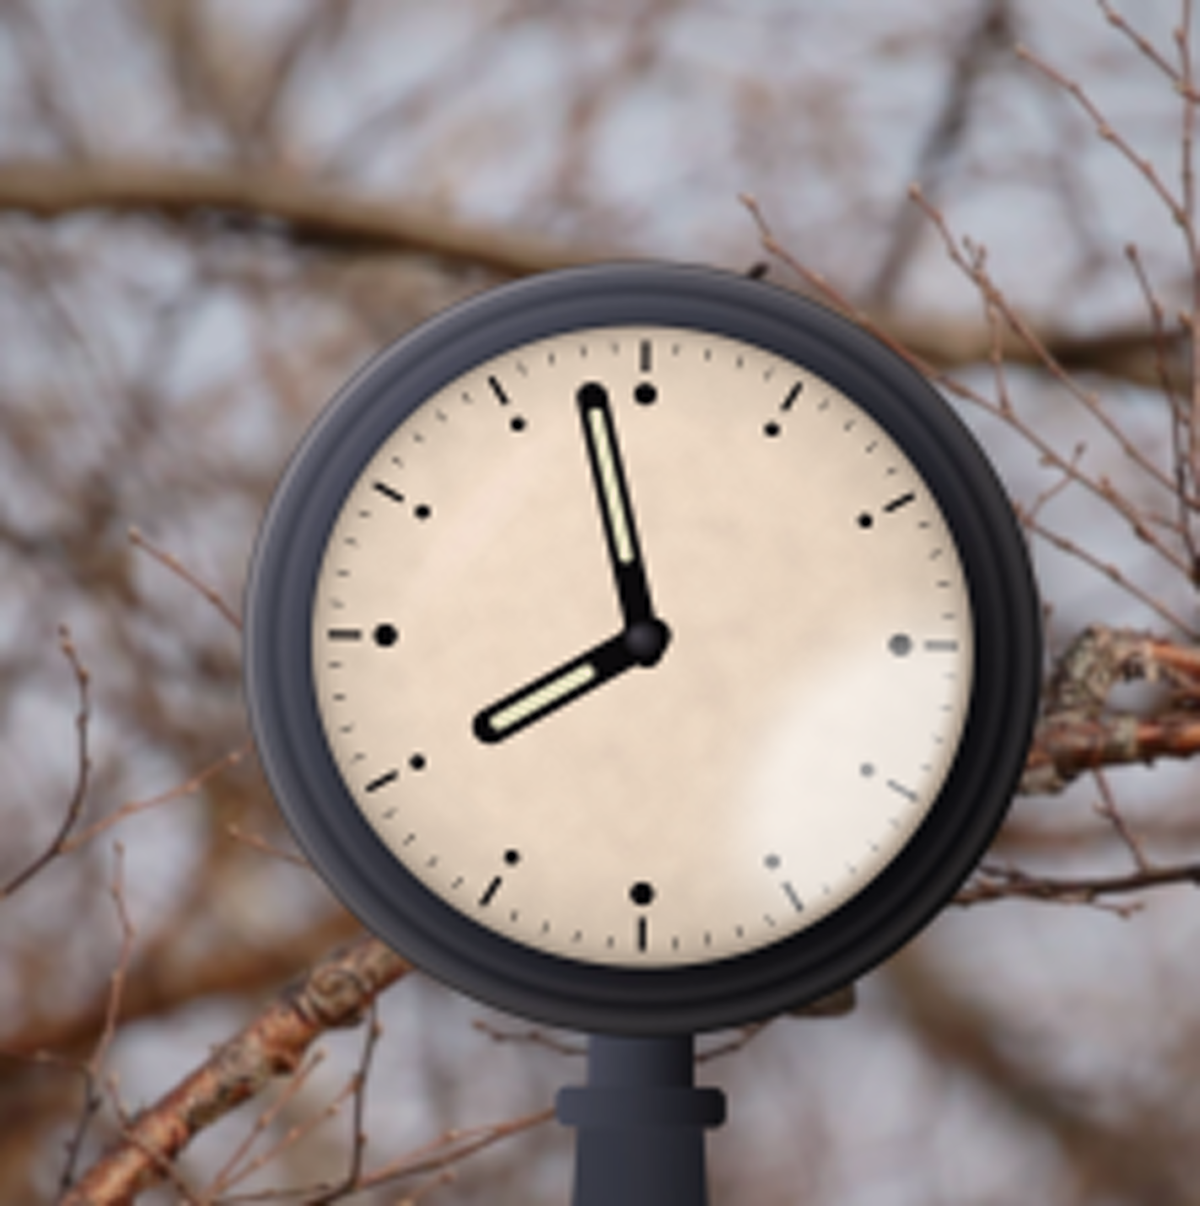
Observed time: 7:58
